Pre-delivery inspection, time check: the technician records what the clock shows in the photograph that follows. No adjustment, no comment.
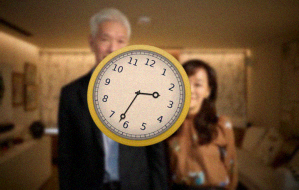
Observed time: 2:32
